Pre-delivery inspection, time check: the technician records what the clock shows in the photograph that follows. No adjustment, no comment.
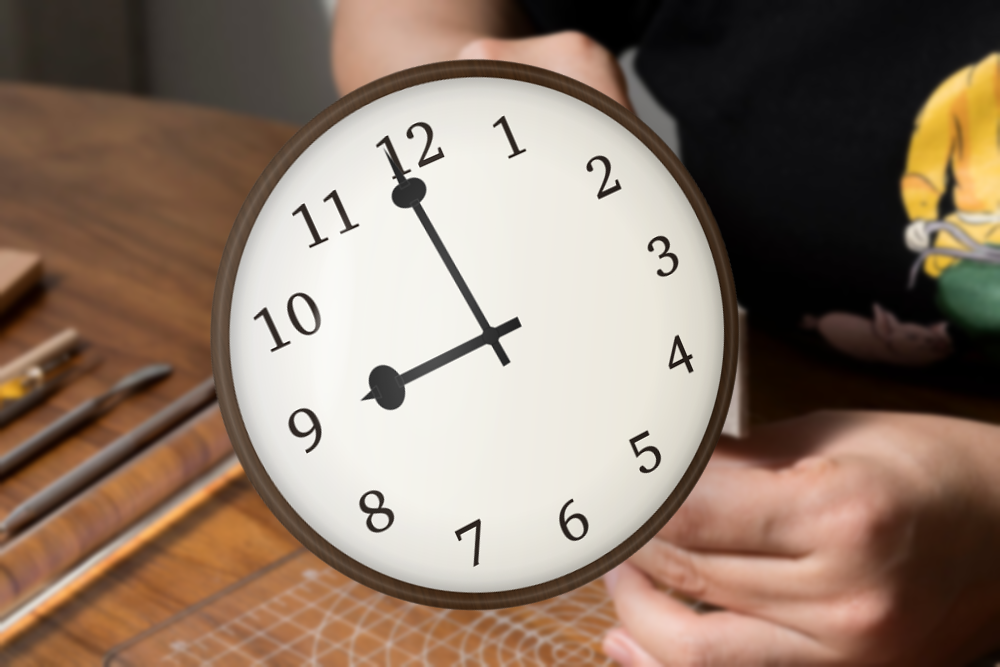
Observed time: 8:59
